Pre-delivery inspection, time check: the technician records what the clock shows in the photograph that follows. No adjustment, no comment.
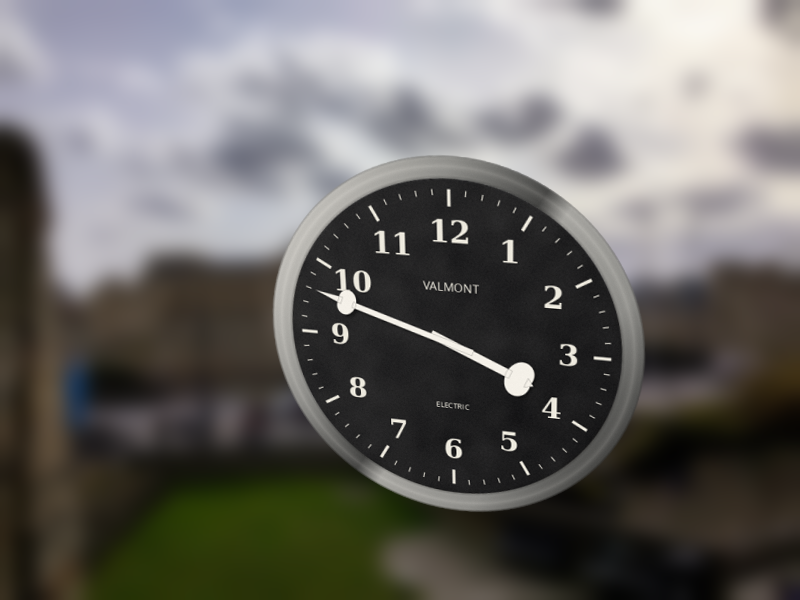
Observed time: 3:48
